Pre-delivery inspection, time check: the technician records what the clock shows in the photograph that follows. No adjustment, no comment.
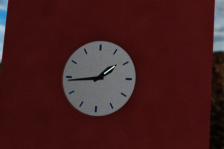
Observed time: 1:44
